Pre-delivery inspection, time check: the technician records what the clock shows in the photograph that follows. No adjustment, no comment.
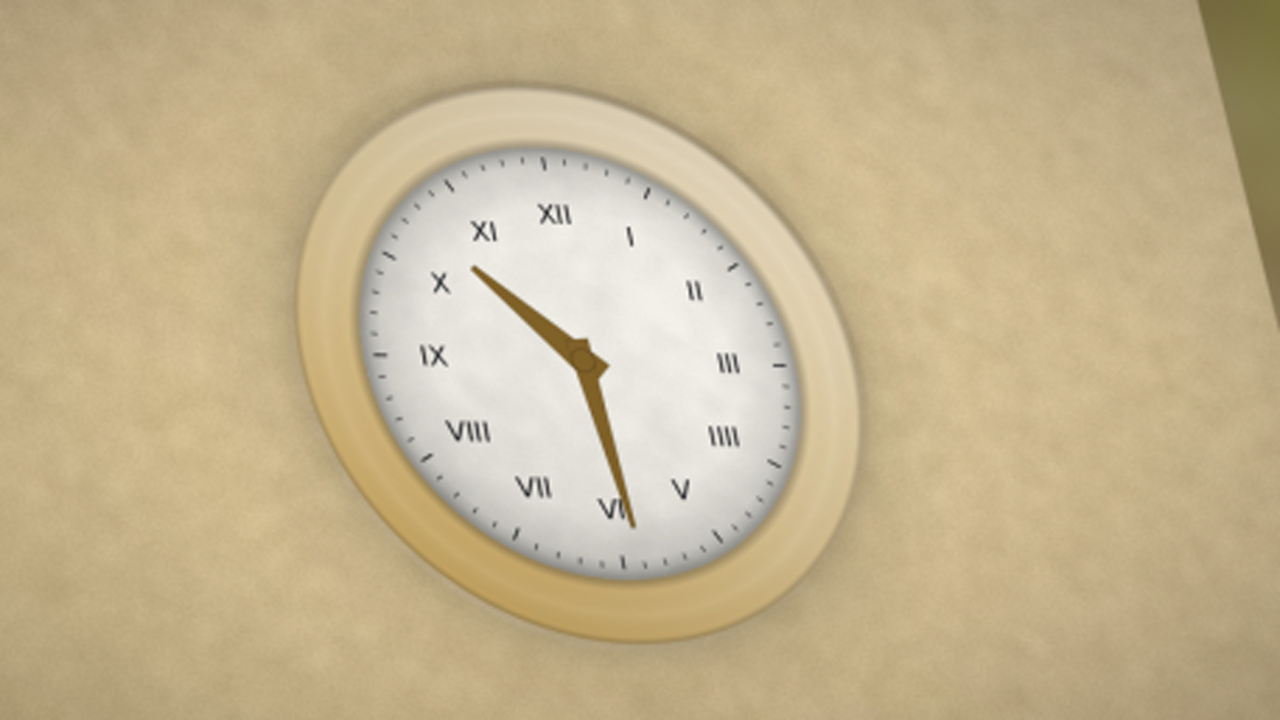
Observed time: 10:29
